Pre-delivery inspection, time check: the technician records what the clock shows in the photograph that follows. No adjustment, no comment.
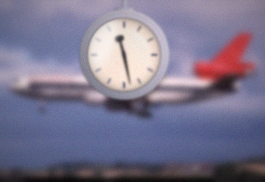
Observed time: 11:28
